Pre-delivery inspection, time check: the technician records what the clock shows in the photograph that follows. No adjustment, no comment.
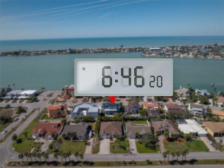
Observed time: 6:46:20
